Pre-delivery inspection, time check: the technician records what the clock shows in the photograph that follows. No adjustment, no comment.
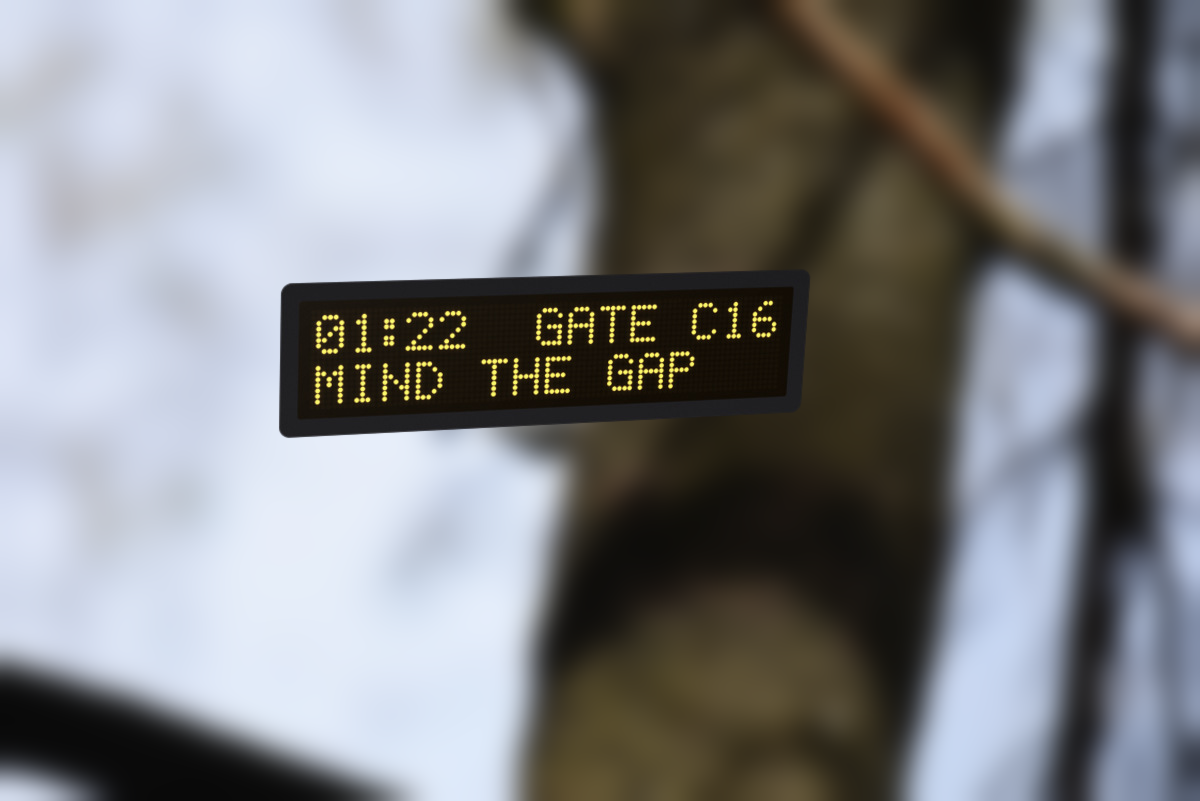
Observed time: 1:22
